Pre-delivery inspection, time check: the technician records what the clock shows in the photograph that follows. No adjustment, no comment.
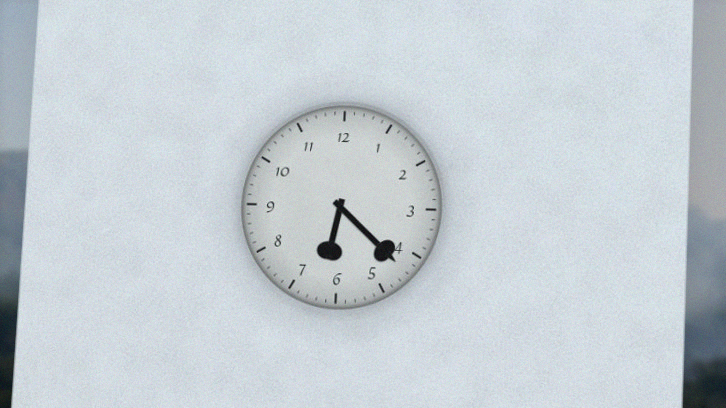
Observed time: 6:22
